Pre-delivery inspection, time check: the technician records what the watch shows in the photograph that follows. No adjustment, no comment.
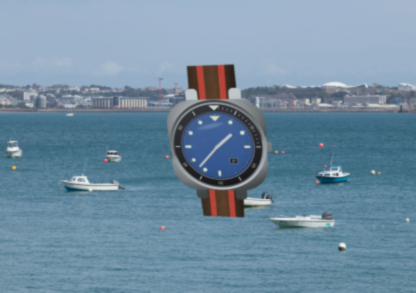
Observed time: 1:37
